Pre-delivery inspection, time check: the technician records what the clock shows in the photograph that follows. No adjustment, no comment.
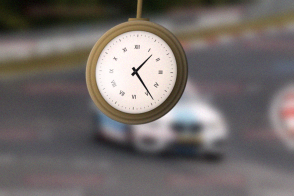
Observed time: 1:24
